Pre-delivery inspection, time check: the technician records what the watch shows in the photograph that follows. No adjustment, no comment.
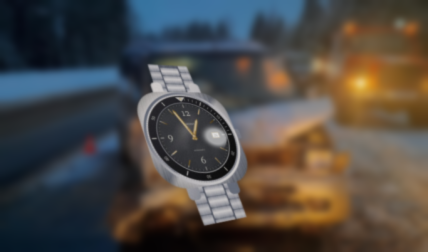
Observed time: 12:56
